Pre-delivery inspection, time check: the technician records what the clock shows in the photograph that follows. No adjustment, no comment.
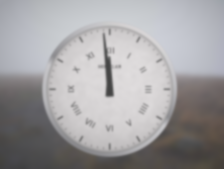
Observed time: 11:59
